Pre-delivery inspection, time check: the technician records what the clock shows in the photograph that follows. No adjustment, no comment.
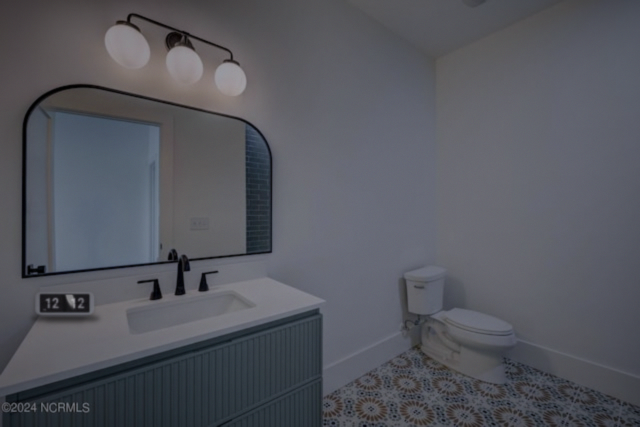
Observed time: 12:12
